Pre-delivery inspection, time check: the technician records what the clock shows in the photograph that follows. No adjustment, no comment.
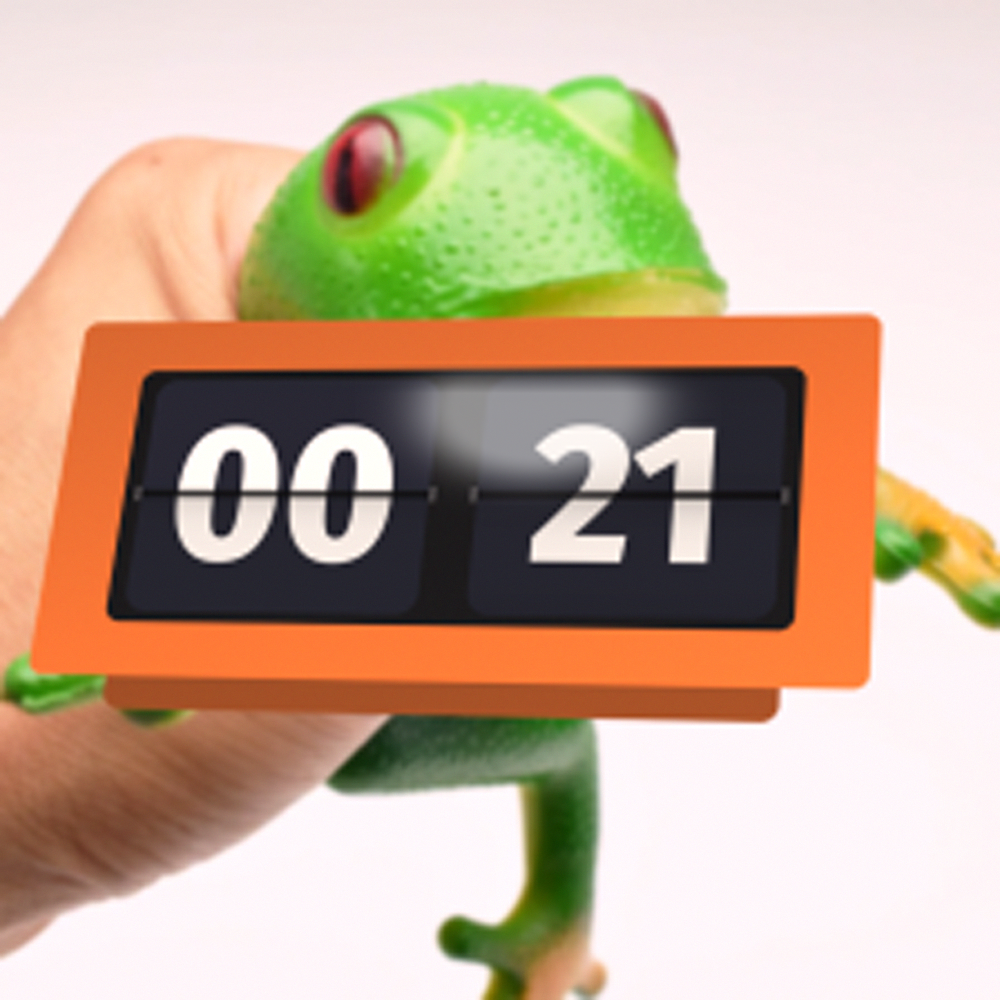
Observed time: 0:21
